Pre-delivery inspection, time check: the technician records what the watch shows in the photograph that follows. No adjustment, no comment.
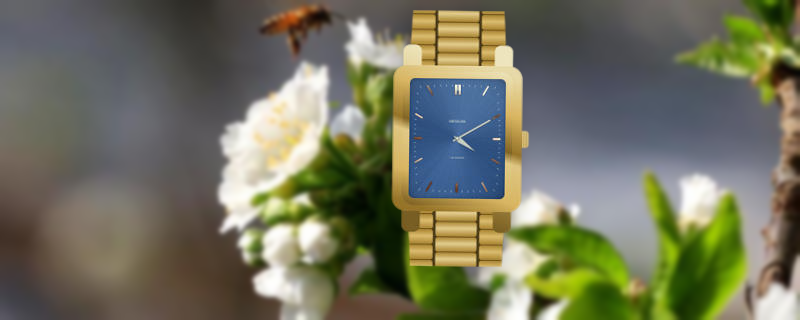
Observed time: 4:10
